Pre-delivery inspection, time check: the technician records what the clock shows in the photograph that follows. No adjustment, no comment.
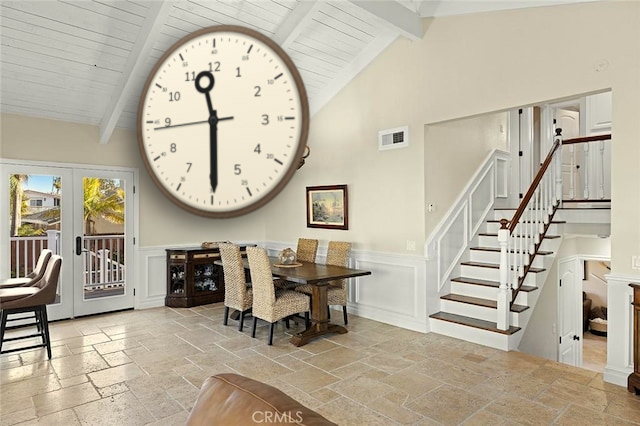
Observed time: 11:29:44
